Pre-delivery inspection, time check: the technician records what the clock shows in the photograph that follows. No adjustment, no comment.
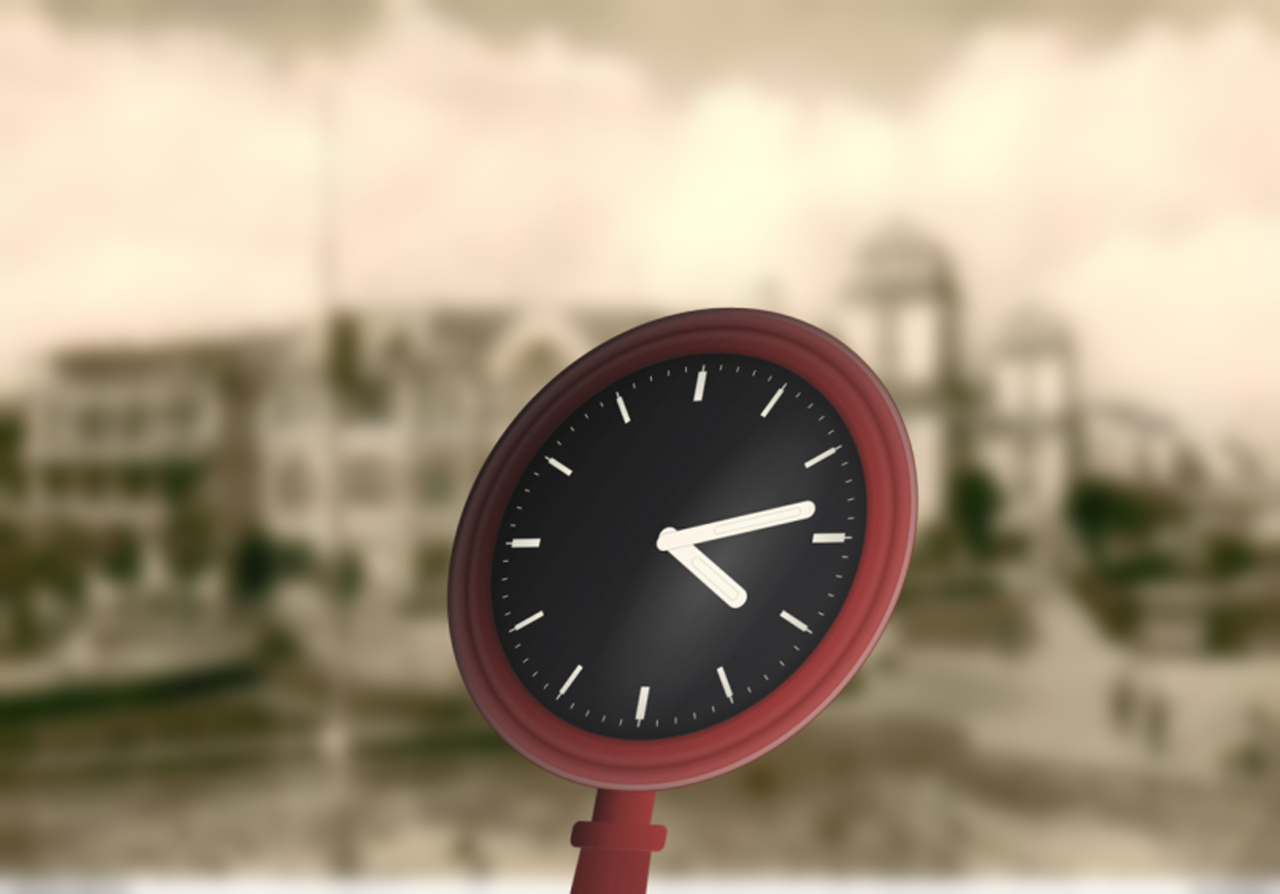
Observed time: 4:13
